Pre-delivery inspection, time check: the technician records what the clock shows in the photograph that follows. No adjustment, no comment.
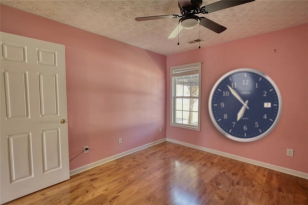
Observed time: 6:53
